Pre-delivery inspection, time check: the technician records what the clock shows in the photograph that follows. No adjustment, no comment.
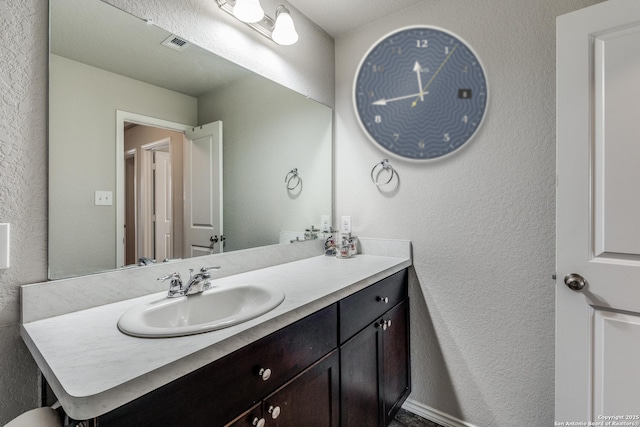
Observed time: 11:43:06
